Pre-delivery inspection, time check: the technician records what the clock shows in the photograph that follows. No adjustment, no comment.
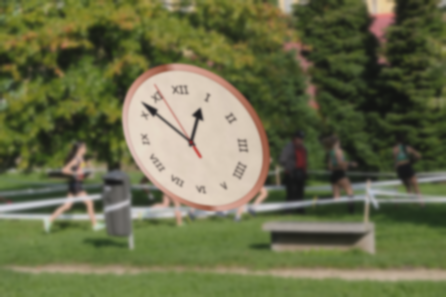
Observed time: 12:51:56
